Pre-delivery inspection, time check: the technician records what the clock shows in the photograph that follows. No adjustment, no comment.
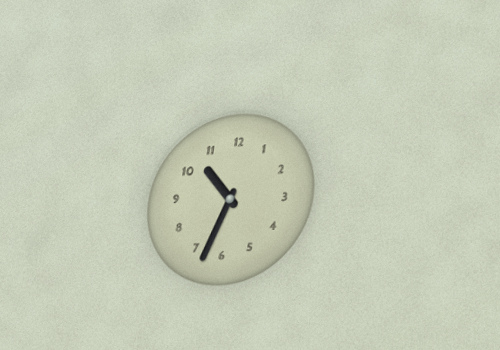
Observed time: 10:33
